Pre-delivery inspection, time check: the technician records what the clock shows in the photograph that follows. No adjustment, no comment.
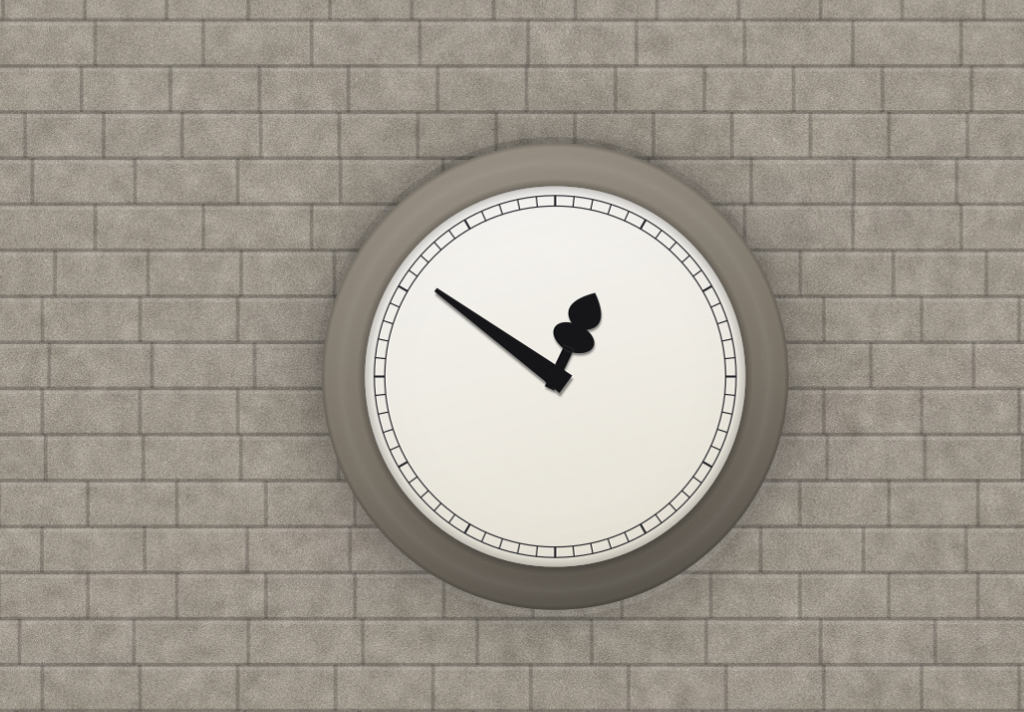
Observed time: 12:51
